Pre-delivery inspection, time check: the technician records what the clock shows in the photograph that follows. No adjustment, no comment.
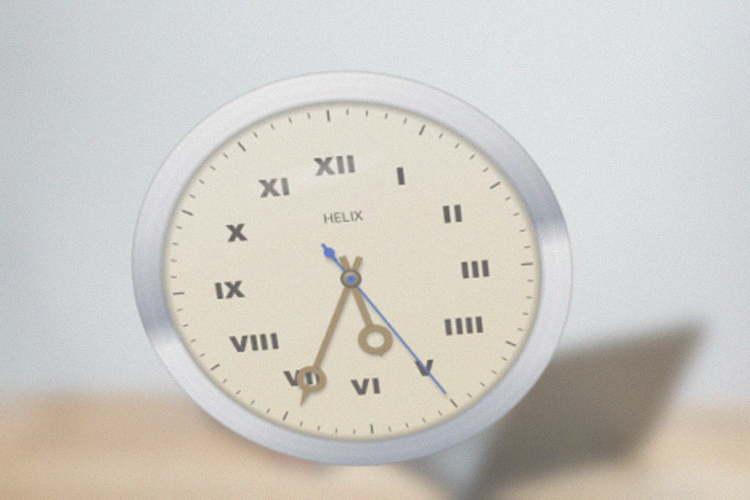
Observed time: 5:34:25
